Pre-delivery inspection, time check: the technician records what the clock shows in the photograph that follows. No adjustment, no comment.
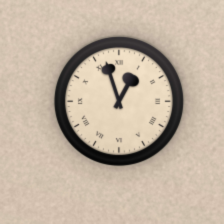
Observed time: 12:57
